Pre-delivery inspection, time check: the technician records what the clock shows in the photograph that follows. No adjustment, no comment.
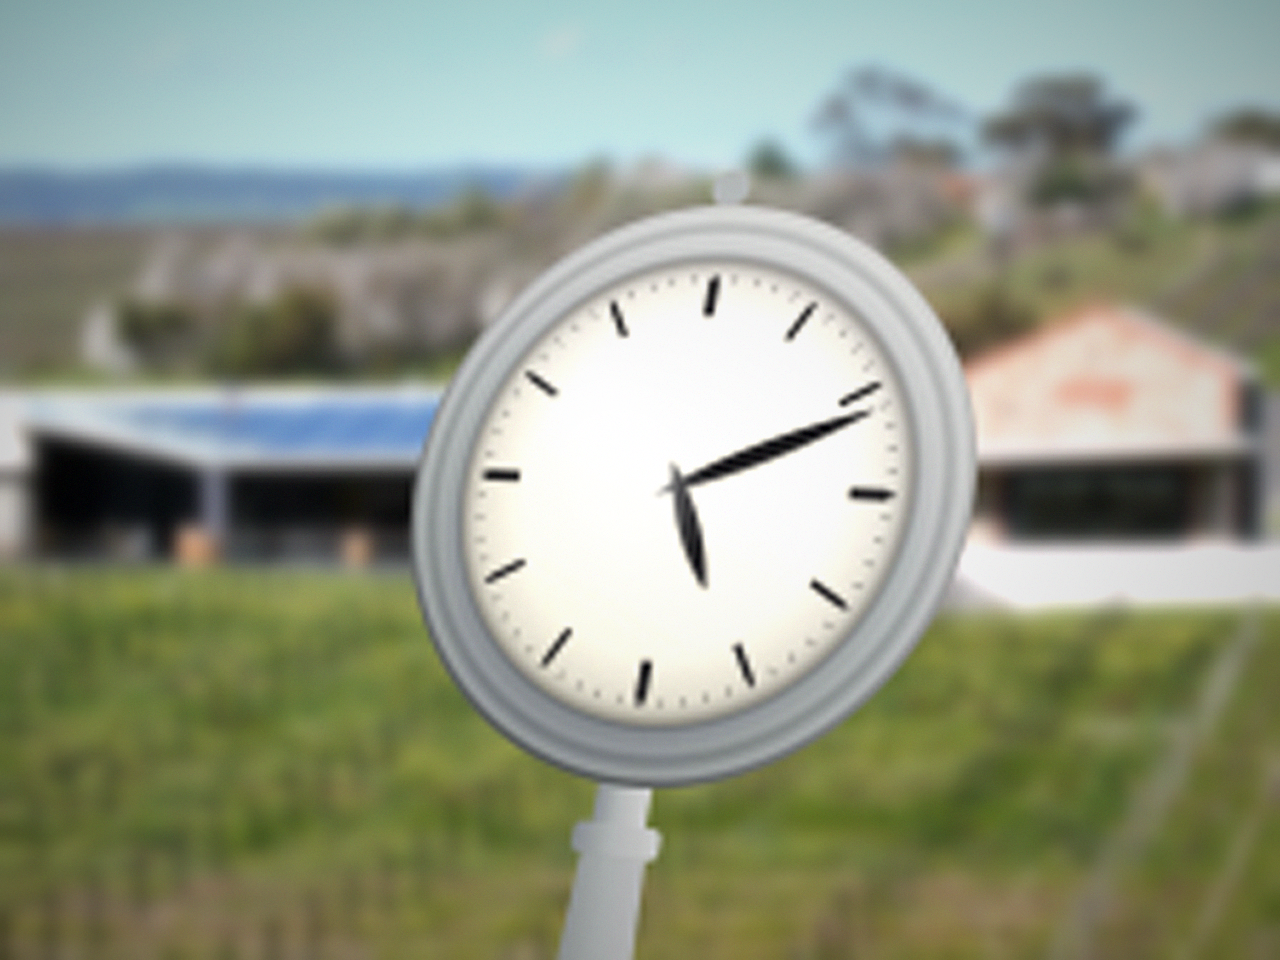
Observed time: 5:11
